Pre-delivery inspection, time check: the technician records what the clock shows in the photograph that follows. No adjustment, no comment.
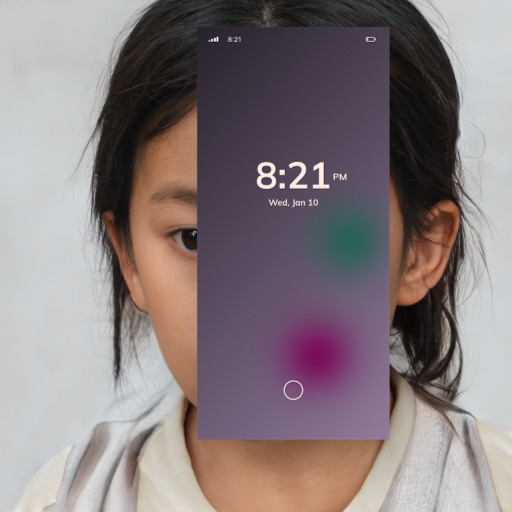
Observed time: 8:21
